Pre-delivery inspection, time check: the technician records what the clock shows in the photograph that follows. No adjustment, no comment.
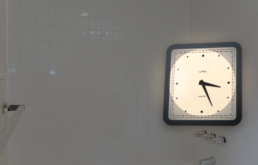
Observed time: 3:26
